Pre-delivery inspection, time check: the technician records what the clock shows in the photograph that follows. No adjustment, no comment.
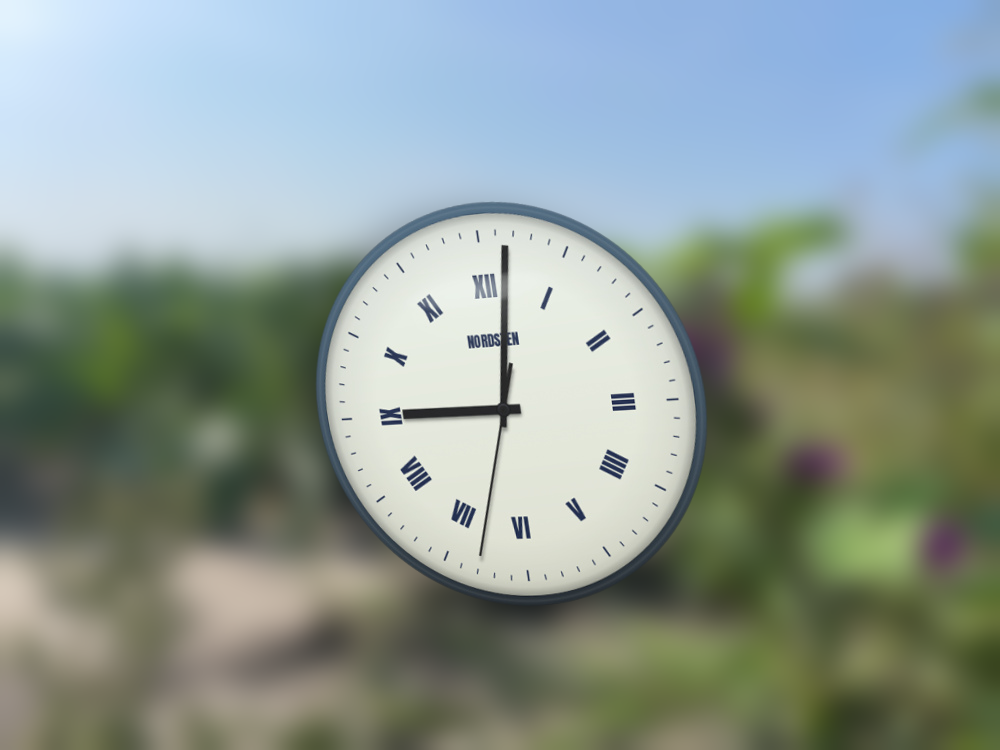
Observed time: 9:01:33
